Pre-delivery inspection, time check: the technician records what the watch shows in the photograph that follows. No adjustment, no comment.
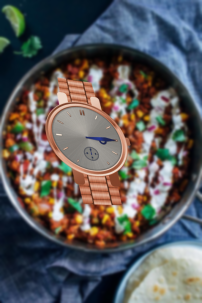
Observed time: 3:15
